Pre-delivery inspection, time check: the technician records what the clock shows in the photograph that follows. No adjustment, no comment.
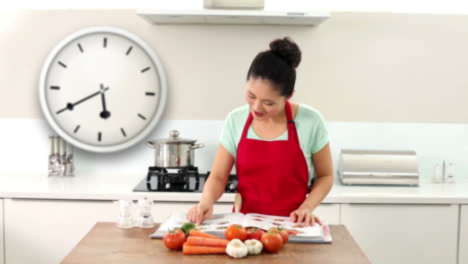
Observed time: 5:40
